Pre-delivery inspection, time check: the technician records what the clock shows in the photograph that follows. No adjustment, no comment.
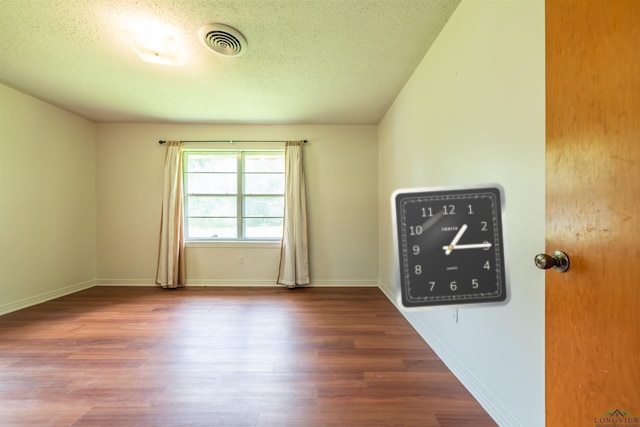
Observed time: 1:15
